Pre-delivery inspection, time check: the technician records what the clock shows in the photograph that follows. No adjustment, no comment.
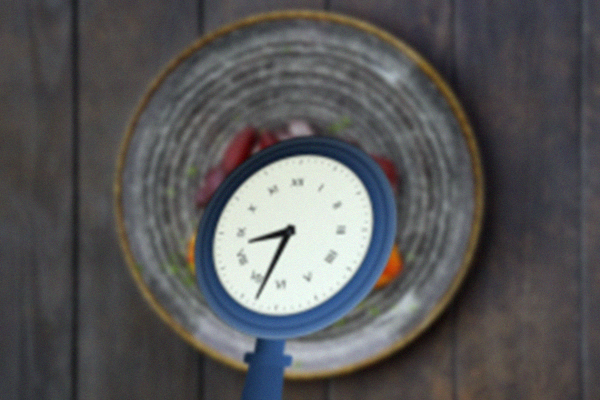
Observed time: 8:33
